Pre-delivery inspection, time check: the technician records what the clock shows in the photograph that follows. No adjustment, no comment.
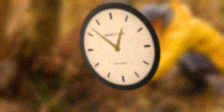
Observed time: 12:52
